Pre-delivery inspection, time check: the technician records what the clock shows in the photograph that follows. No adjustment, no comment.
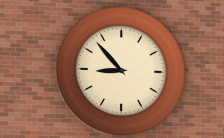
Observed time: 8:53
